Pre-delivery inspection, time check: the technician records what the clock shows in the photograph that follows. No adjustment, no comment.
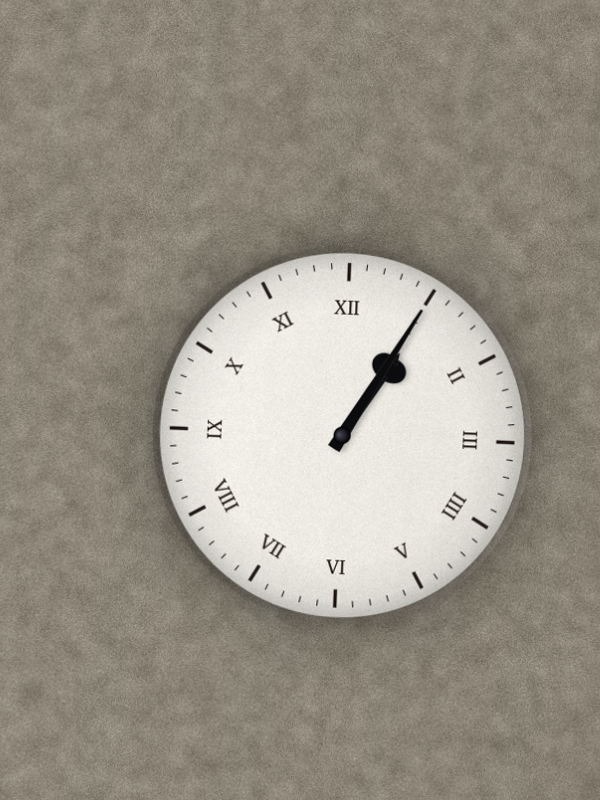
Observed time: 1:05
